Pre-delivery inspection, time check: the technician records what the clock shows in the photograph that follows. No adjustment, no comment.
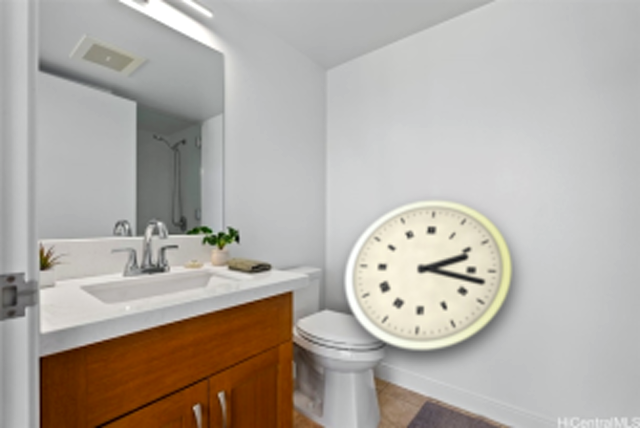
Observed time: 2:17
